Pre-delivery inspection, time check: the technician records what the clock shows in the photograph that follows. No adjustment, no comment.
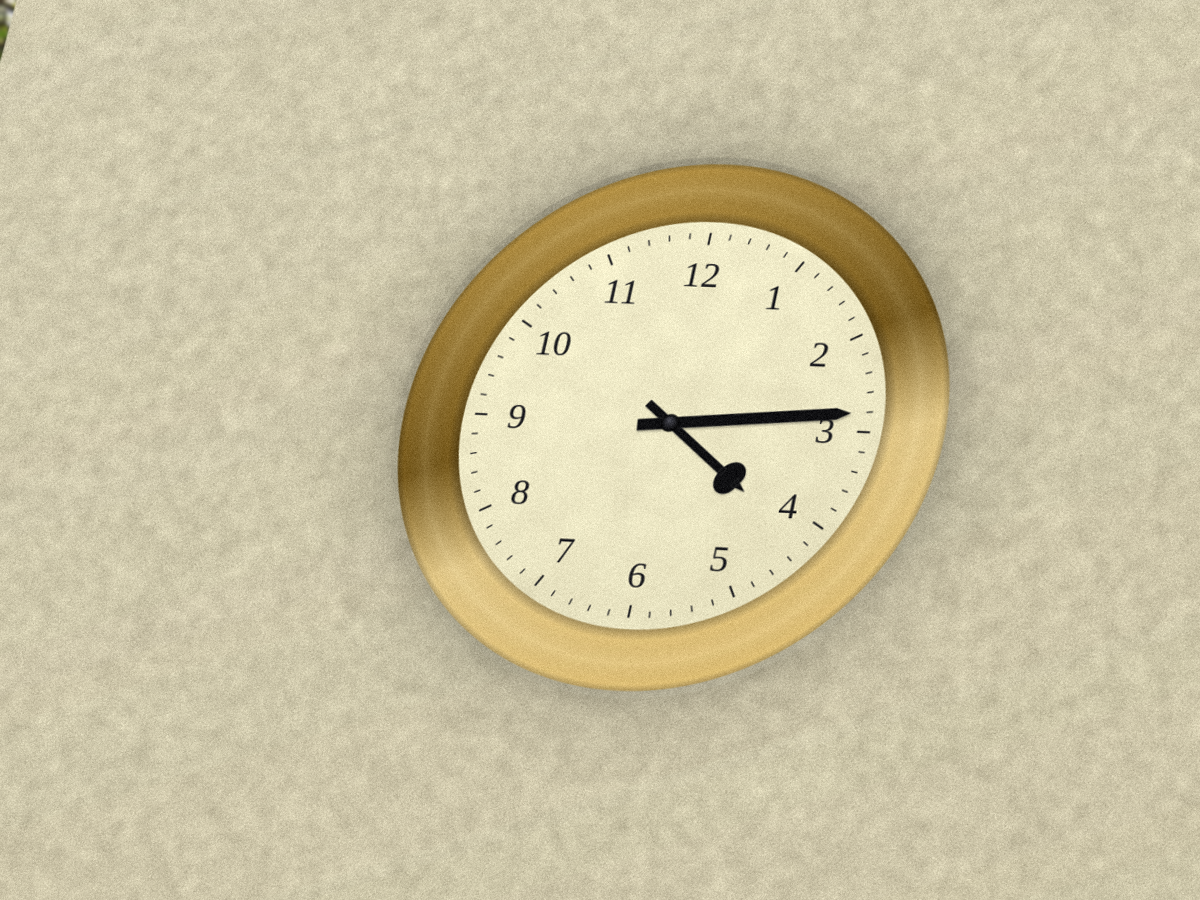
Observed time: 4:14
